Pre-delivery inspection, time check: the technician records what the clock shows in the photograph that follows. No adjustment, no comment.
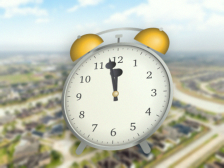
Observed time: 11:58
